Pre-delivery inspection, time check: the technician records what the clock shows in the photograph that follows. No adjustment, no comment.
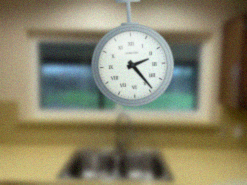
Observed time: 2:24
